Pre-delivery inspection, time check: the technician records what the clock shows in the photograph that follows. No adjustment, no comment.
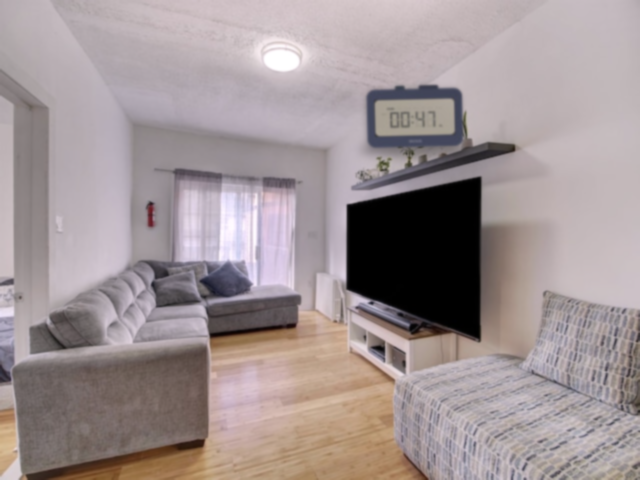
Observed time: 0:47
